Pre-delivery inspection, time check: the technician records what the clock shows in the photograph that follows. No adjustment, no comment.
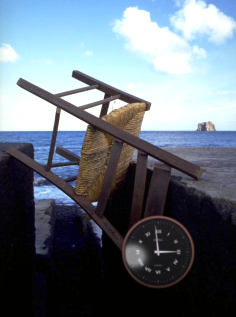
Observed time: 2:59
